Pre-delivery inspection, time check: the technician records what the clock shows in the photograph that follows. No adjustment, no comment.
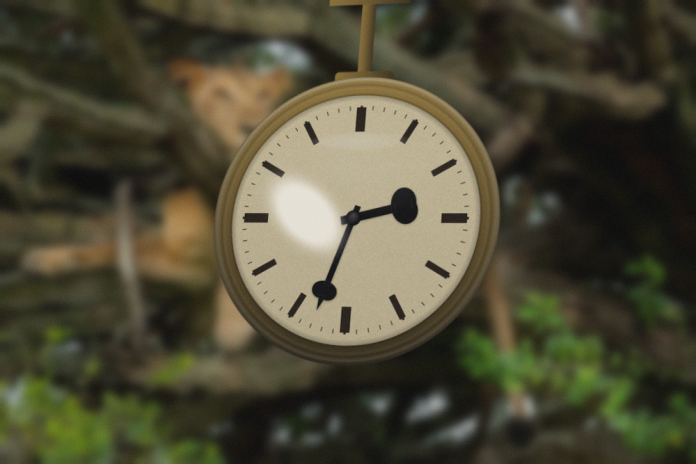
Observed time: 2:33
